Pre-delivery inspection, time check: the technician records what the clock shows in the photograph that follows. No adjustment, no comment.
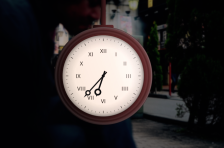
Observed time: 6:37
